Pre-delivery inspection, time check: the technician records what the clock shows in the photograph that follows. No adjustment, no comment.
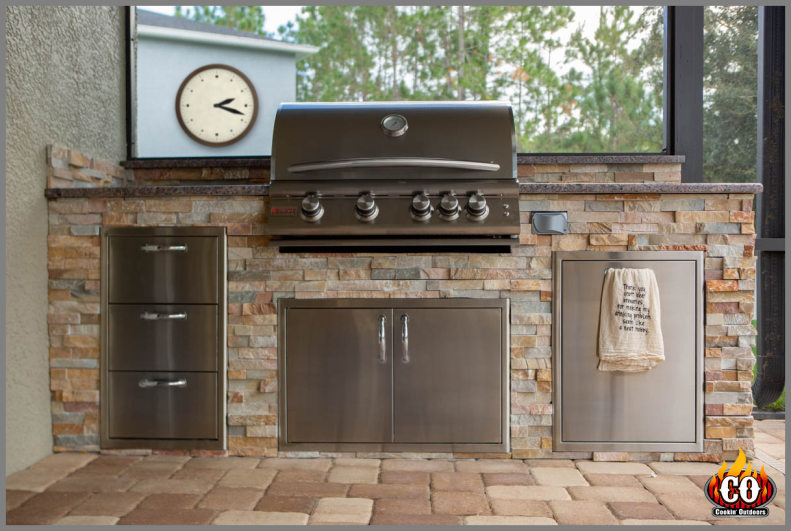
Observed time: 2:18
